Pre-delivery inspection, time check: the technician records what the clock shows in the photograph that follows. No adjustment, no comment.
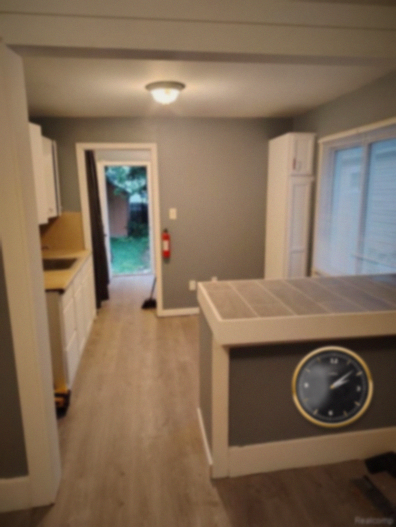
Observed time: 2:08
